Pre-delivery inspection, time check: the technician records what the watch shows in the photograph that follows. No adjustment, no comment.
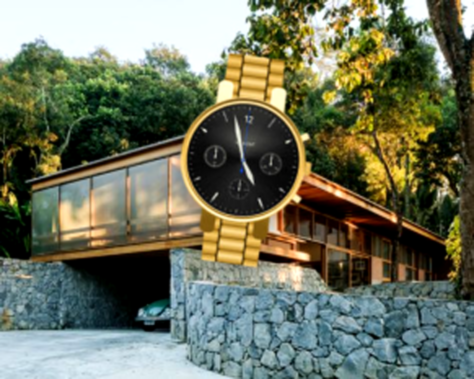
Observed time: 4:57
